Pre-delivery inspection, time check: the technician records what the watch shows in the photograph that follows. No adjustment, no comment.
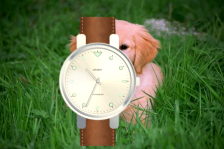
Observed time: 10:34
